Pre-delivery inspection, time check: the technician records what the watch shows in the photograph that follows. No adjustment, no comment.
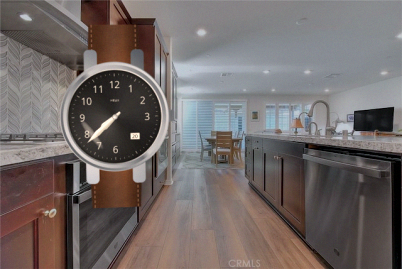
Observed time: 7:38
